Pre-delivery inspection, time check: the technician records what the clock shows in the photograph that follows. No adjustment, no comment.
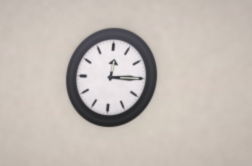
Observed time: 12:15
